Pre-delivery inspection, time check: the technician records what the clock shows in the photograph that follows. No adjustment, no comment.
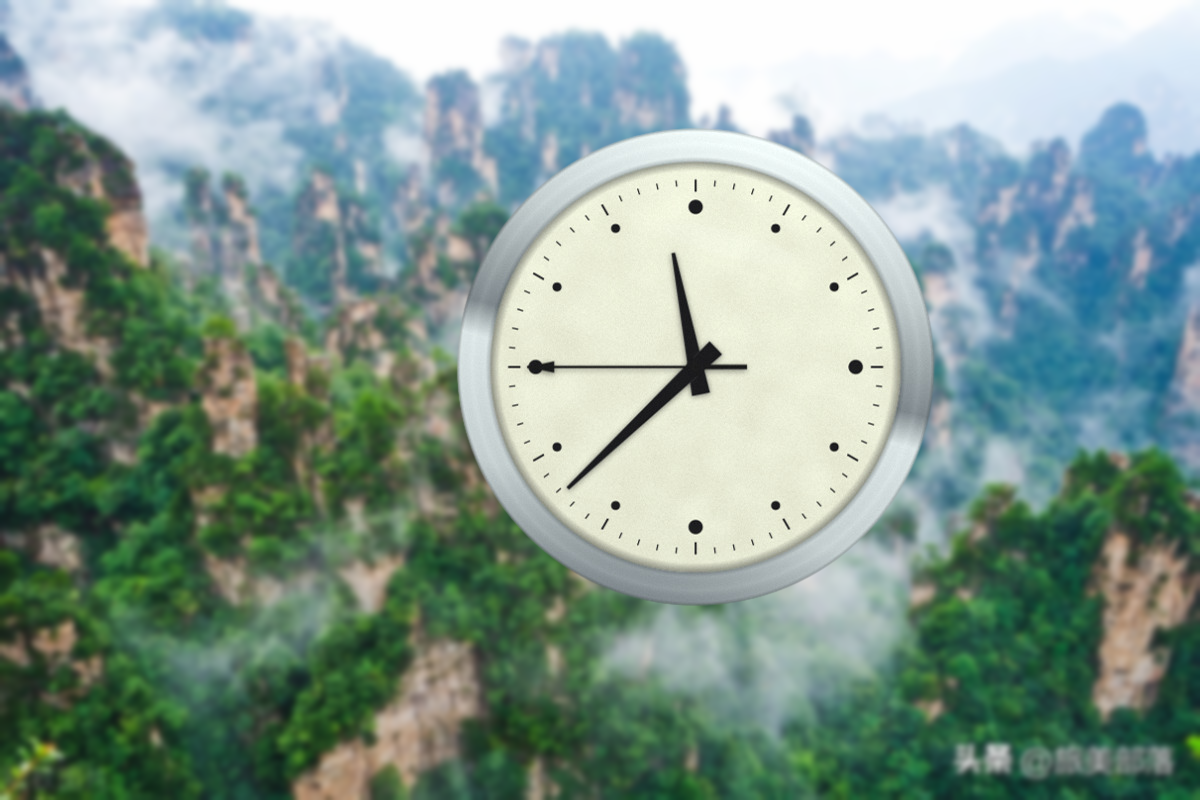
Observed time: 11:37:45
